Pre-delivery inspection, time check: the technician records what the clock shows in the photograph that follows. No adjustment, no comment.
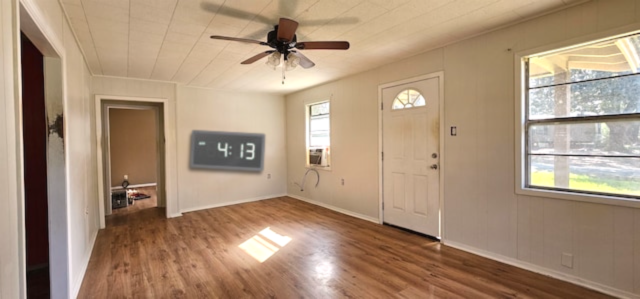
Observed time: 4:13
